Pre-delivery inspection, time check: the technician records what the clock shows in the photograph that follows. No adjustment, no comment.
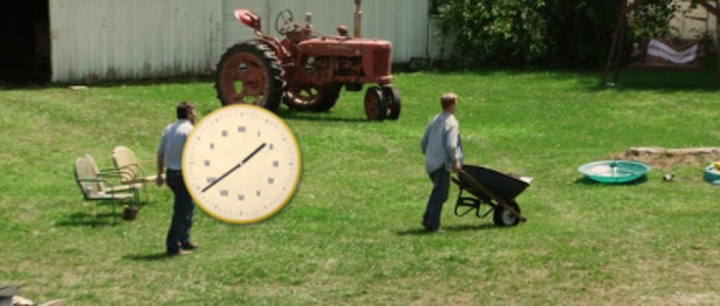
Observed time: 1:39
